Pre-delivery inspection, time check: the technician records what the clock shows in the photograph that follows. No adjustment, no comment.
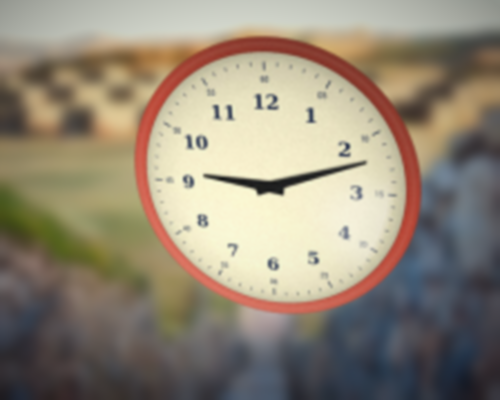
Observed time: 9:12
